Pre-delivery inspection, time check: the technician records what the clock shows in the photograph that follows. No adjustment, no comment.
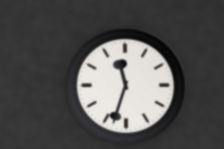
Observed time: 11:33
